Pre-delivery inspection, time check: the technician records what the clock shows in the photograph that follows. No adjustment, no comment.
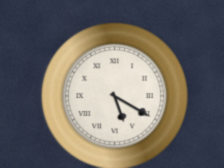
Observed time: 5:20
